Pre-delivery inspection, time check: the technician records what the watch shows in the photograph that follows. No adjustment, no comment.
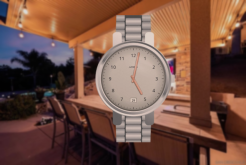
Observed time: 5:02
